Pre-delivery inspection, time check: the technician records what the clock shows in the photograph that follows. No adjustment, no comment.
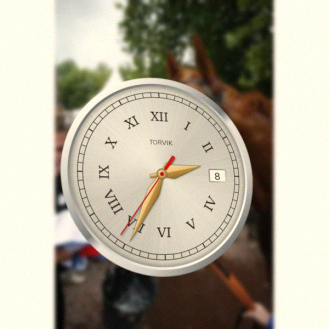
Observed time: 2:34:36
